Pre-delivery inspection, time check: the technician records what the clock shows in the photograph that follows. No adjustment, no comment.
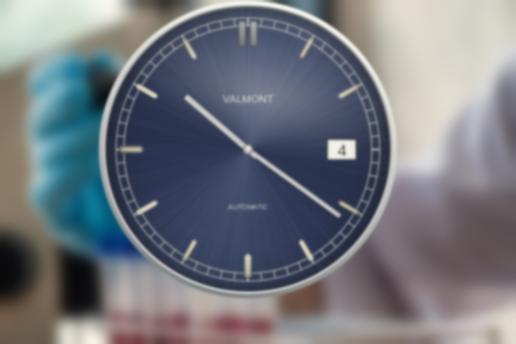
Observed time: 10:21
